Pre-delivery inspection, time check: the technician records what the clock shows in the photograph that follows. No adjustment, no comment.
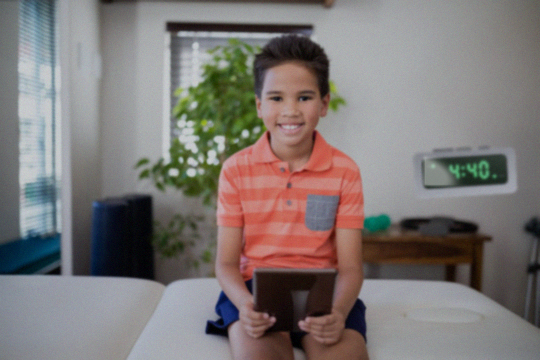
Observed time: 4:40
